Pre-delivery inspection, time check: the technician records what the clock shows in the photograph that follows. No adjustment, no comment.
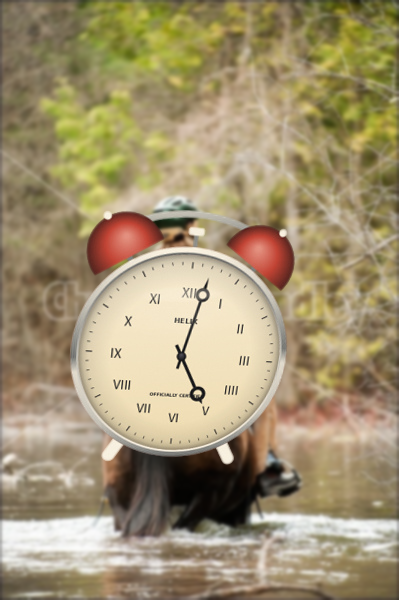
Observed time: 5:02
